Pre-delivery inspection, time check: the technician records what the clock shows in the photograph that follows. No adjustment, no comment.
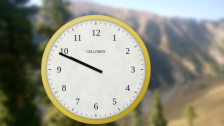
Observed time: 9:49
